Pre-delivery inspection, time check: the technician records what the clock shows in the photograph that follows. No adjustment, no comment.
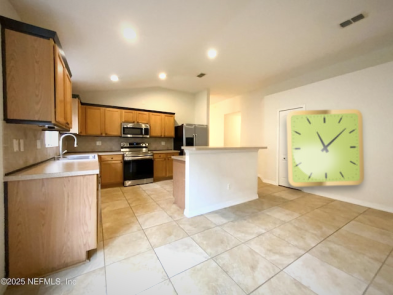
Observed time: 11:08
